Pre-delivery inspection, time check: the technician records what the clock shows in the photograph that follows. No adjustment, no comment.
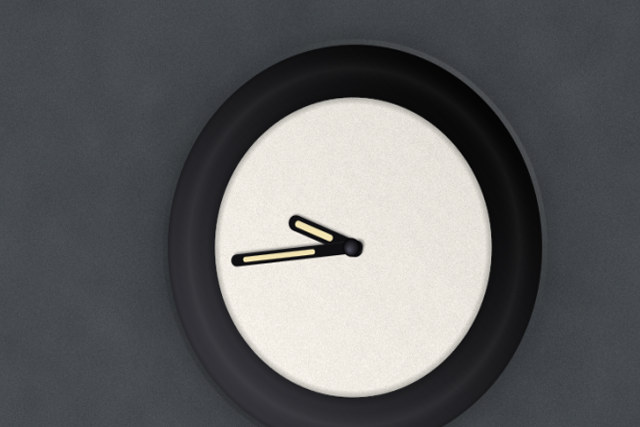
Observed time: 9:44
